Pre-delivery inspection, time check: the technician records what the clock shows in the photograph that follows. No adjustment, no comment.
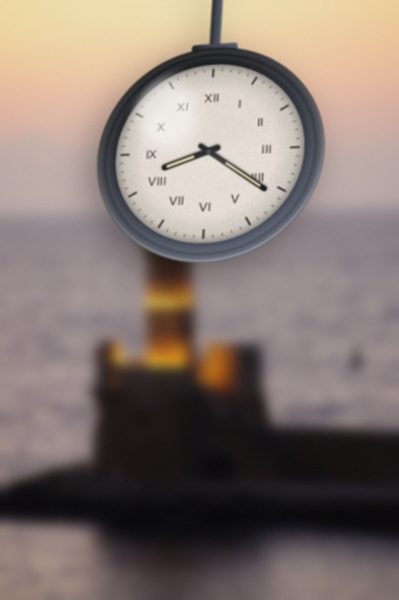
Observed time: 8:21
